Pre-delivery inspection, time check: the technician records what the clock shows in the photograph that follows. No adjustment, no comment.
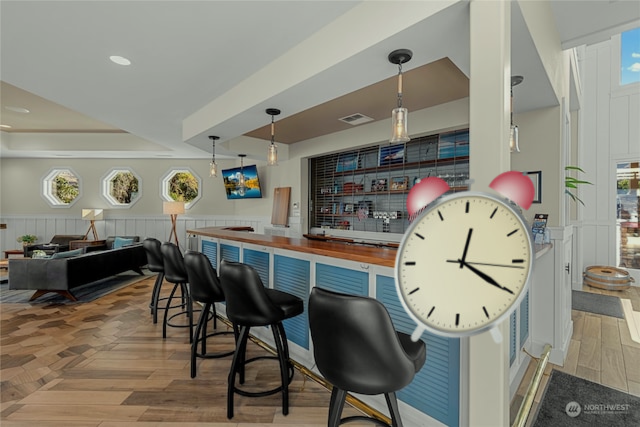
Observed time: 12:20:16
